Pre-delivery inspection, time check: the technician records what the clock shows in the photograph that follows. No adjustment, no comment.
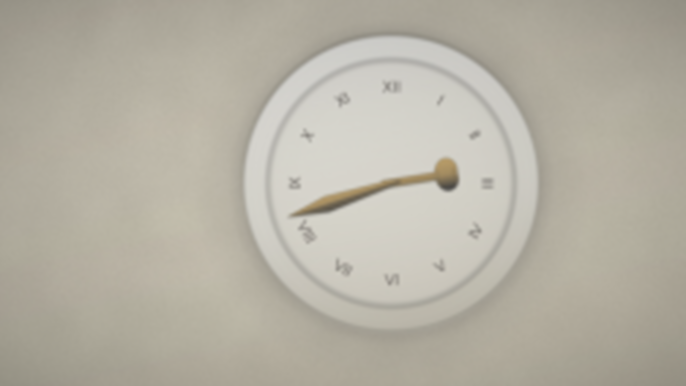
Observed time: 2:42
